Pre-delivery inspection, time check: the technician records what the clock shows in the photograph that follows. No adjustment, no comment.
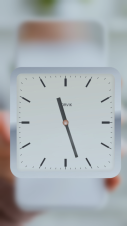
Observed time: 11:27
